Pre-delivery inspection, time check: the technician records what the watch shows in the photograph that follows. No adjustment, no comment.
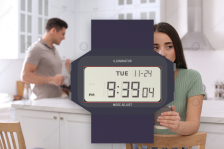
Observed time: 9:39:04
